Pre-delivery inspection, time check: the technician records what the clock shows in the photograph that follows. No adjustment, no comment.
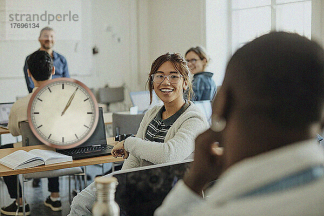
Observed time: 1:05
